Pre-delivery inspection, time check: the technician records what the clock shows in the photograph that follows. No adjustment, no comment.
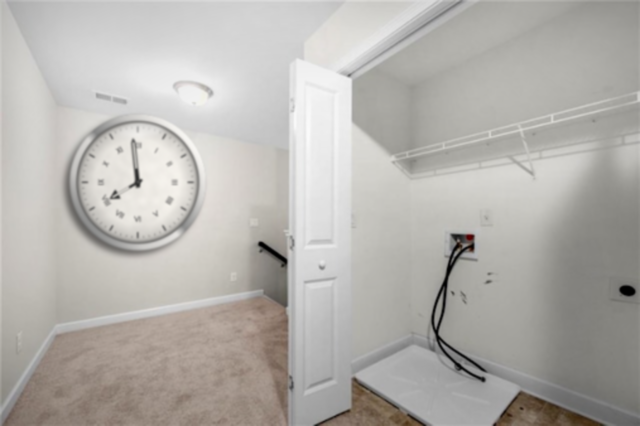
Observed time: 7:59
